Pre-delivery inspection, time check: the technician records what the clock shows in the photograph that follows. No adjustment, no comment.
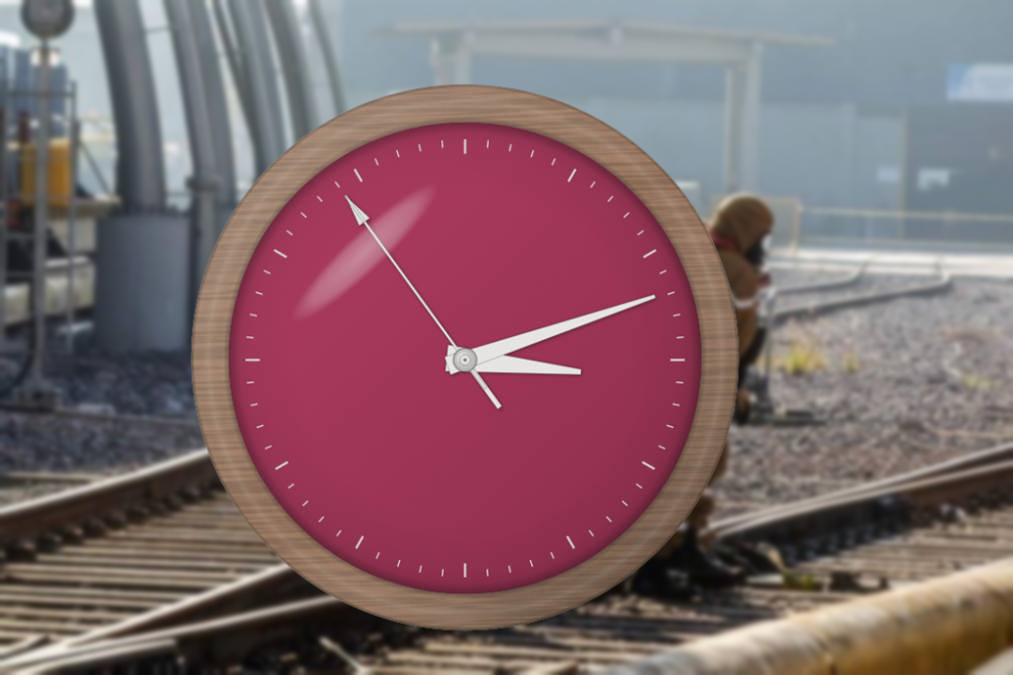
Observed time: 3:11:54
